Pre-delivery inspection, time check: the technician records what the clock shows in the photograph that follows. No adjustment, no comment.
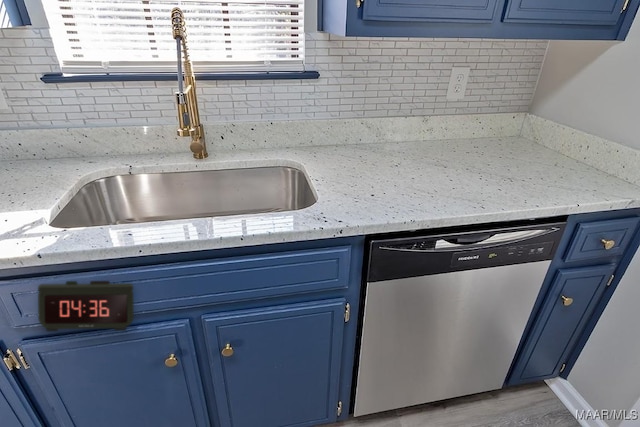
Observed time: 4:36
